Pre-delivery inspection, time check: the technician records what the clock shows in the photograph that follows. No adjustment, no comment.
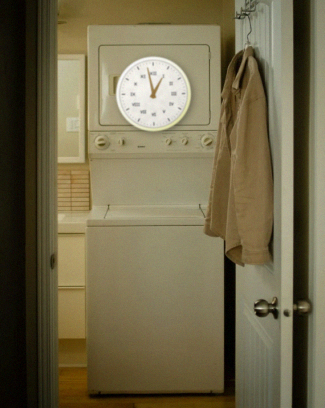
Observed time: 12:58
